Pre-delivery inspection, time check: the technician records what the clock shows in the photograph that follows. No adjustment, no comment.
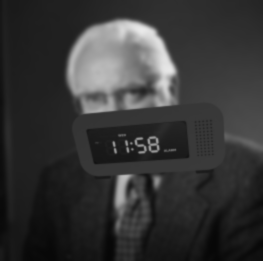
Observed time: 11:58
